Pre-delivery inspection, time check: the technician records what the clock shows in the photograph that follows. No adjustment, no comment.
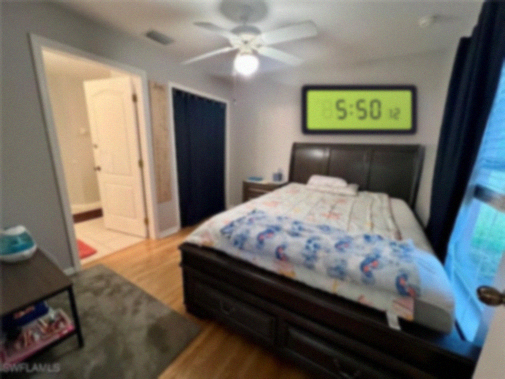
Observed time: 5:50
